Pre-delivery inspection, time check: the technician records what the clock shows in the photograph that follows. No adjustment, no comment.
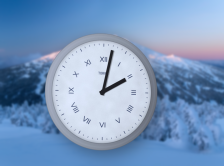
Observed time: 2:02
